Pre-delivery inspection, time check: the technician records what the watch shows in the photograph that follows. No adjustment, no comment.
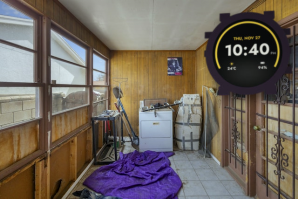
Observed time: 10:40
